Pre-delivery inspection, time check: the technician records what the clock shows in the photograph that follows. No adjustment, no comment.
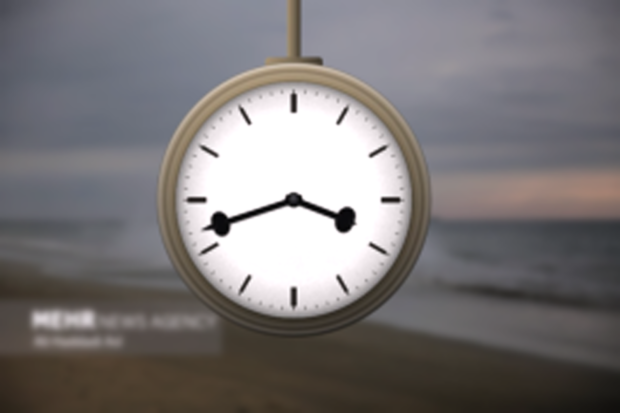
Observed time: 3:42
